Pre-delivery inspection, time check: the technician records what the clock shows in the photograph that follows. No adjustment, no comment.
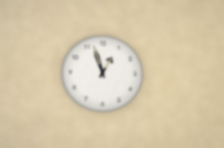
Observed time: 12:57
